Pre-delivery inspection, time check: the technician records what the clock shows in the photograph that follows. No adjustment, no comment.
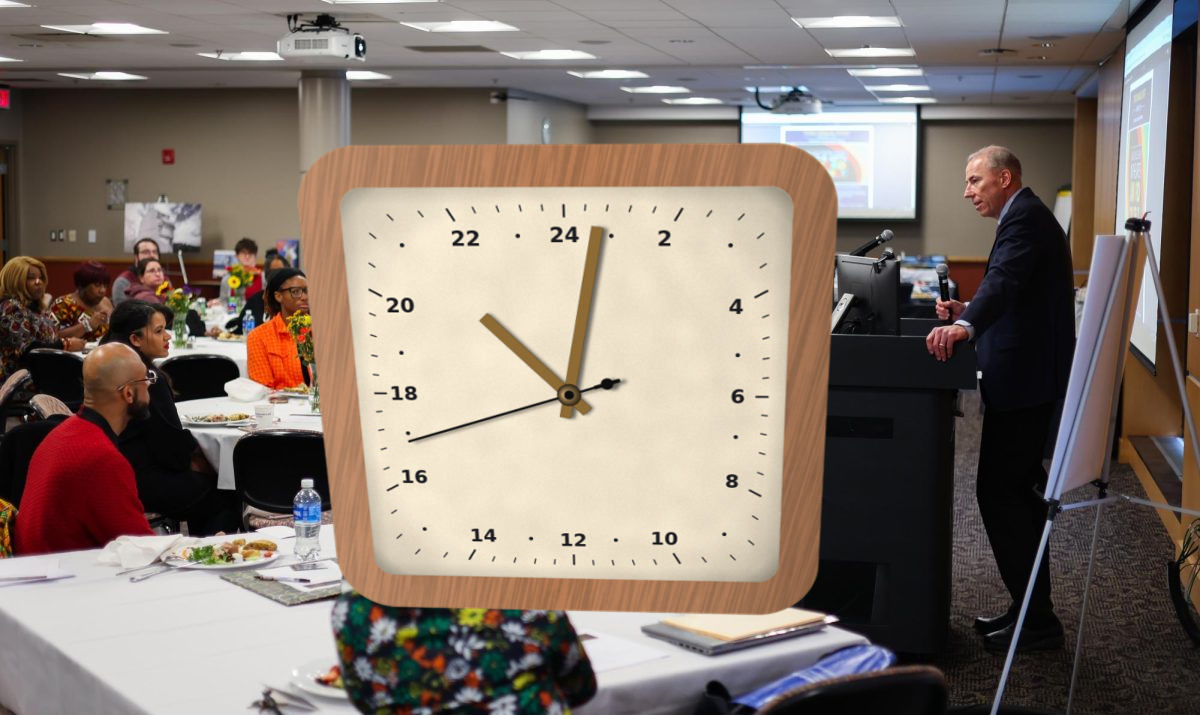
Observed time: 21:01:42
